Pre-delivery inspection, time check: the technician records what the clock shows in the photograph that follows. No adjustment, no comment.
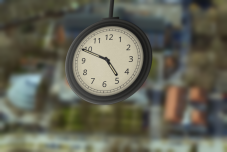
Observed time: 4:49
